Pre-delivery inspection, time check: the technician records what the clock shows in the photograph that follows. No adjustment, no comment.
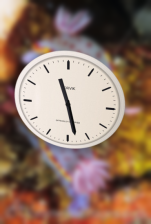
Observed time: 11:28
